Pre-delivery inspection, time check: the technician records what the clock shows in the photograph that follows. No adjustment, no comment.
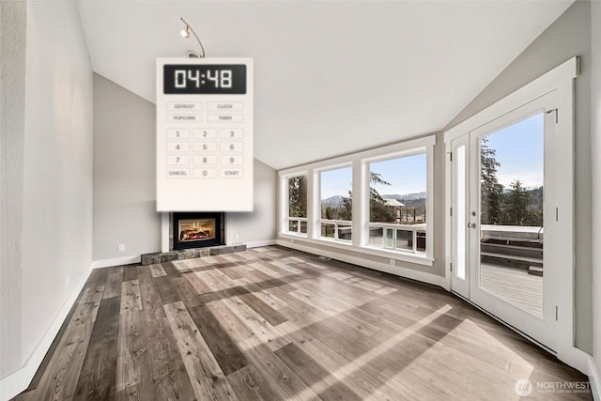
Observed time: 4:48
